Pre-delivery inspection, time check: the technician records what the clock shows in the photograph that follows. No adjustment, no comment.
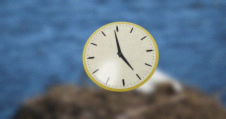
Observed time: 4:59
